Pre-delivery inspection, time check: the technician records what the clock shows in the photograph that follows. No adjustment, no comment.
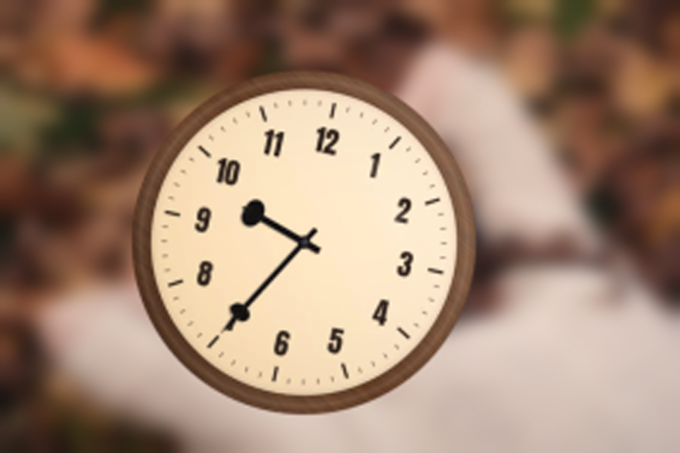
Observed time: 9:35
